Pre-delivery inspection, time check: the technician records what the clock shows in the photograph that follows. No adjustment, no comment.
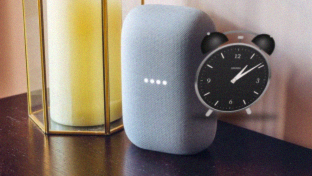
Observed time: 1:09
